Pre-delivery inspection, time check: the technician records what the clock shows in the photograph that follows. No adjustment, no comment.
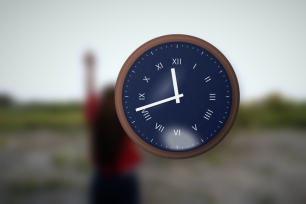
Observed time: 11:42
